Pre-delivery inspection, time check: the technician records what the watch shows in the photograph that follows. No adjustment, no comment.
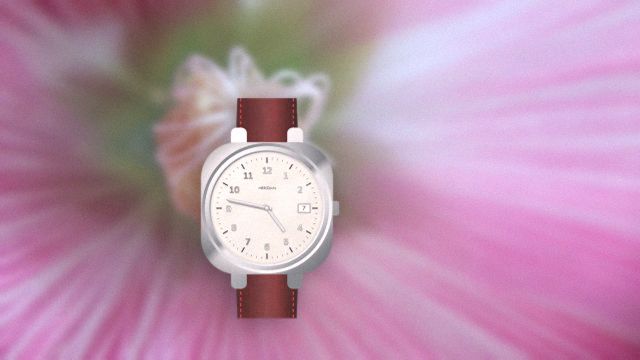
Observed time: 4:47
